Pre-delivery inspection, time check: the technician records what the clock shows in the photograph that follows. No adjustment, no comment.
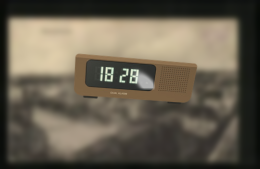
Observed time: 18:28
